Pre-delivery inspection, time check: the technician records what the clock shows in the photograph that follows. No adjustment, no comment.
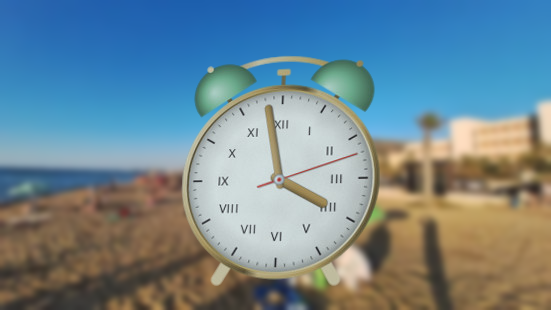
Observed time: 3:58:12
